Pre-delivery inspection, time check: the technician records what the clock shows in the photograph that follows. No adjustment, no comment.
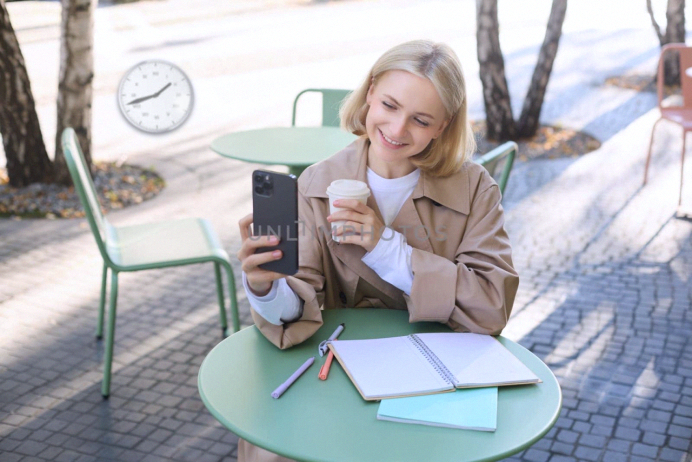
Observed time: 1:42
